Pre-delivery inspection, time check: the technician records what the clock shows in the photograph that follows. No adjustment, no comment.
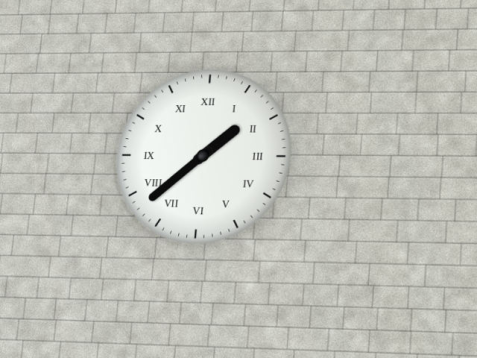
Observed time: 1:38
